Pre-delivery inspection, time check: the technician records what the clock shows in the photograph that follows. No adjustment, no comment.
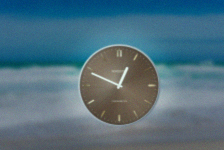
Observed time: 12:49
